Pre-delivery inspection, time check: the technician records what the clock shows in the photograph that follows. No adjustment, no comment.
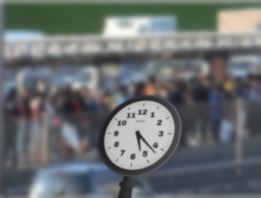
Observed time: 5:22
